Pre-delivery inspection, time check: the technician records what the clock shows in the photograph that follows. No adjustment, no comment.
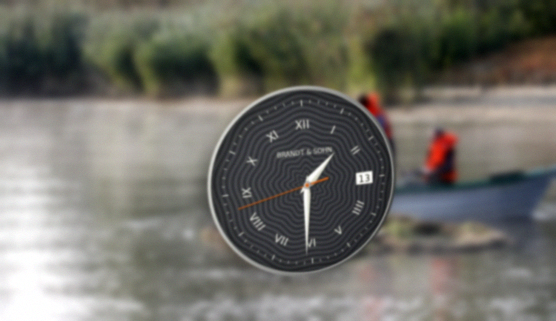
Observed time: 1:30:43
